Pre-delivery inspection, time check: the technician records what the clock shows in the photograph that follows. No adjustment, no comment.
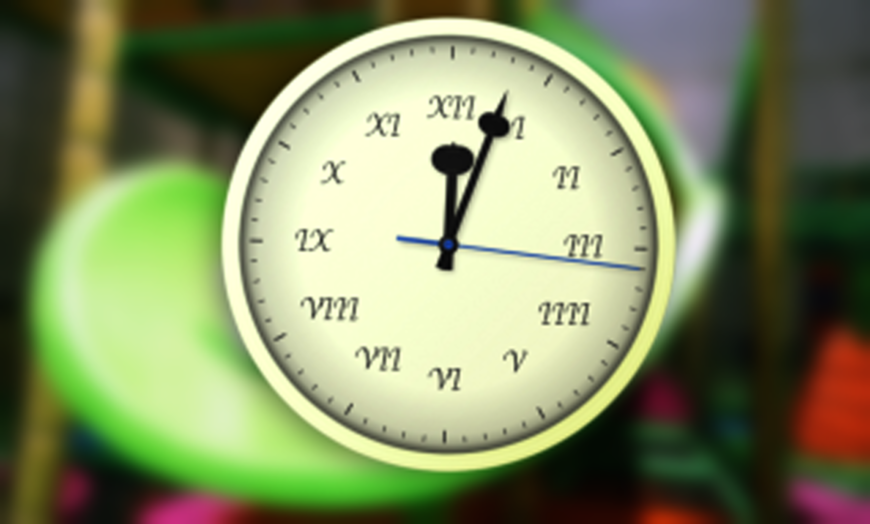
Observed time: 12:03:16
